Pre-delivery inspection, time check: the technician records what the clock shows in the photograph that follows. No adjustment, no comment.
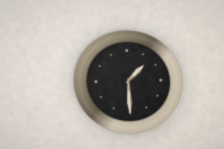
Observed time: 1:30
